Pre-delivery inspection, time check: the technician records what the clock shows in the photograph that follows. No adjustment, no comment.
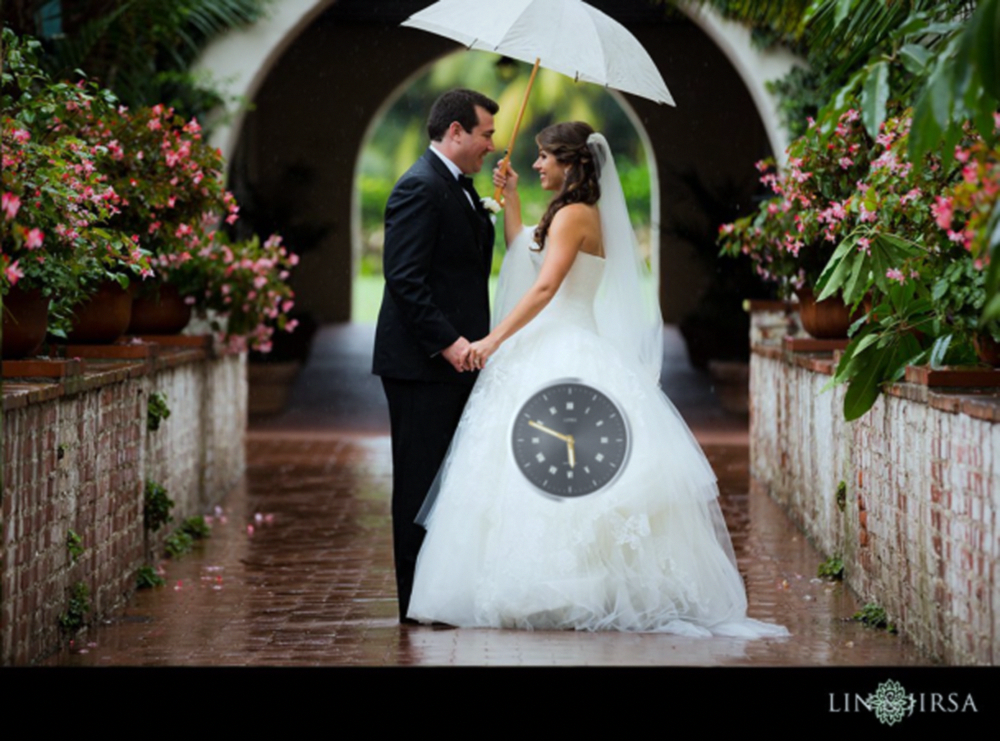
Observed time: 5:49
